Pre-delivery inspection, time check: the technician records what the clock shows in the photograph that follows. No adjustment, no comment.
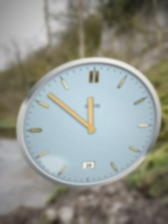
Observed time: 11:52
